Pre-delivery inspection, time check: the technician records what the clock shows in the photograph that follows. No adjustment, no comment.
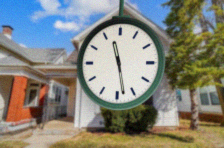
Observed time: 11:28
